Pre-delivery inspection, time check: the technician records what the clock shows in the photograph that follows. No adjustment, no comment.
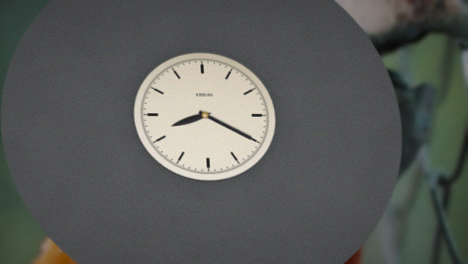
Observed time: 8:20
